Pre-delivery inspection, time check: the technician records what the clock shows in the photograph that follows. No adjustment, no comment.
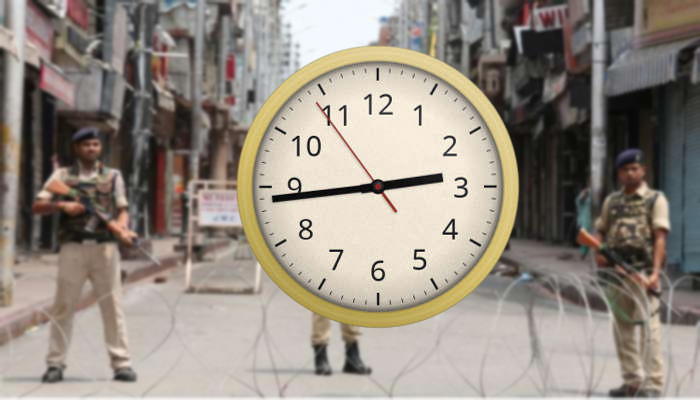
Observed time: 2:43:54
